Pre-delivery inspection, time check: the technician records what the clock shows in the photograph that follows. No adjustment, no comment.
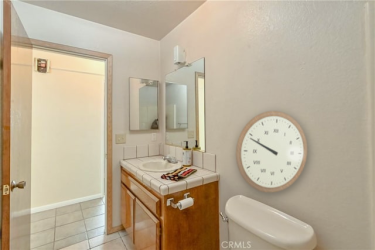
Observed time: 9:49
